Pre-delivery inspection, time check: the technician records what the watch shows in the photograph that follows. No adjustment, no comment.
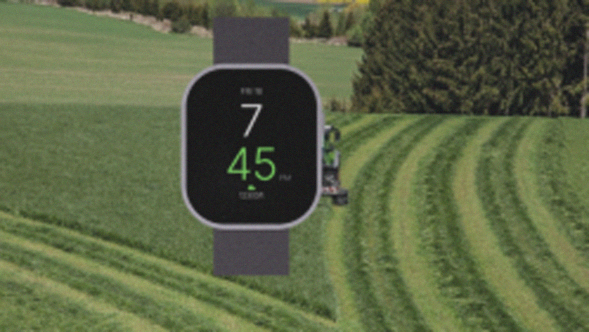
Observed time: 7:45
